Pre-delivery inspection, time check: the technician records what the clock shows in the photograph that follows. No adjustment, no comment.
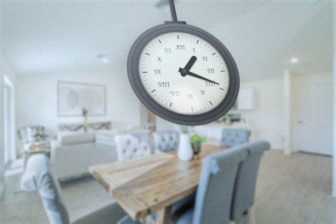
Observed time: 1:19
